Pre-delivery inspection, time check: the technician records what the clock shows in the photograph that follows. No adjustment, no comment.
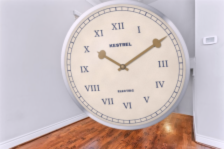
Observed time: 10:10
